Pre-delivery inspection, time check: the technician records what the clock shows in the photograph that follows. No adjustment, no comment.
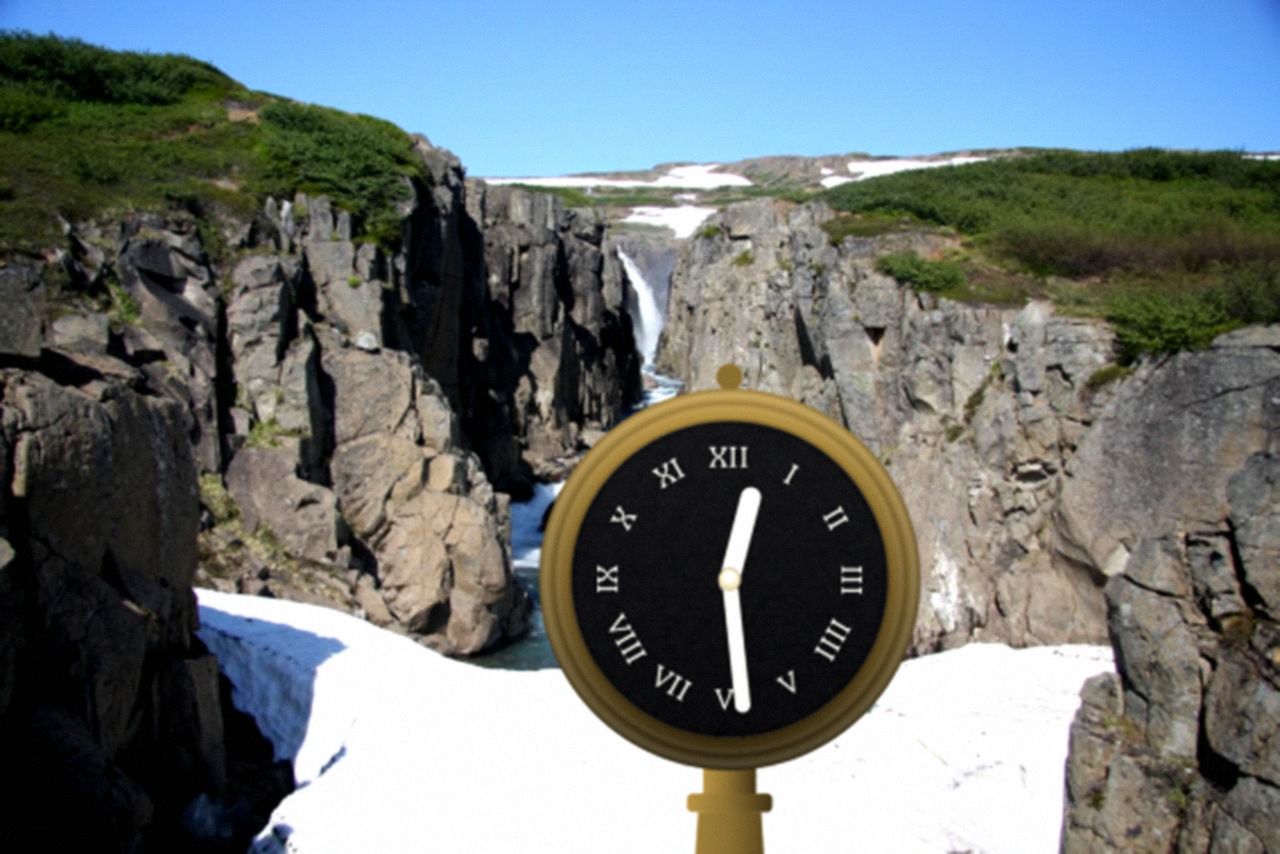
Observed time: 12:29
